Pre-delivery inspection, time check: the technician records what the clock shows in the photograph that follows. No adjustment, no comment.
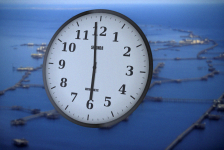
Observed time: 5:59
